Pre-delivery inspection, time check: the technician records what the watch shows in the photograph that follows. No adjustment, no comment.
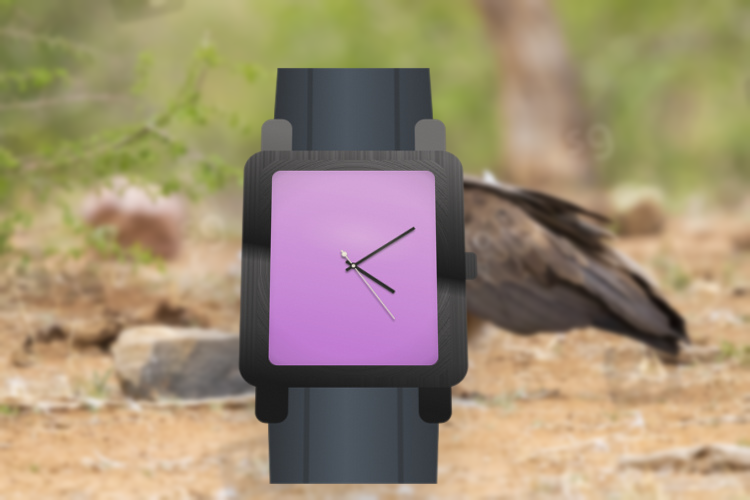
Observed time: 4:09:24
